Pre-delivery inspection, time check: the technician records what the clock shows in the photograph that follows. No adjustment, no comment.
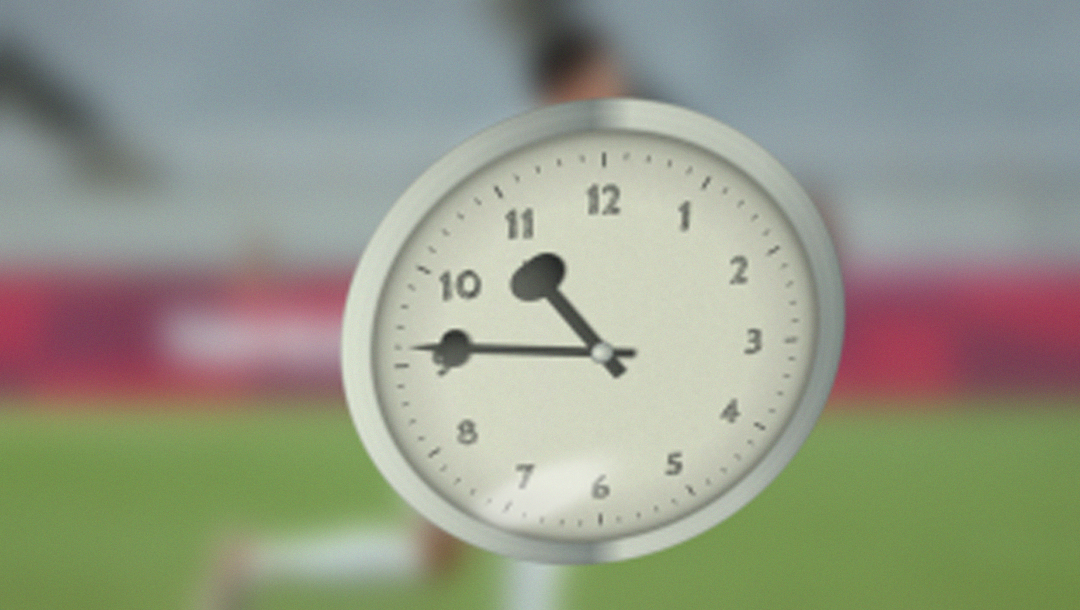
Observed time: 10:46
